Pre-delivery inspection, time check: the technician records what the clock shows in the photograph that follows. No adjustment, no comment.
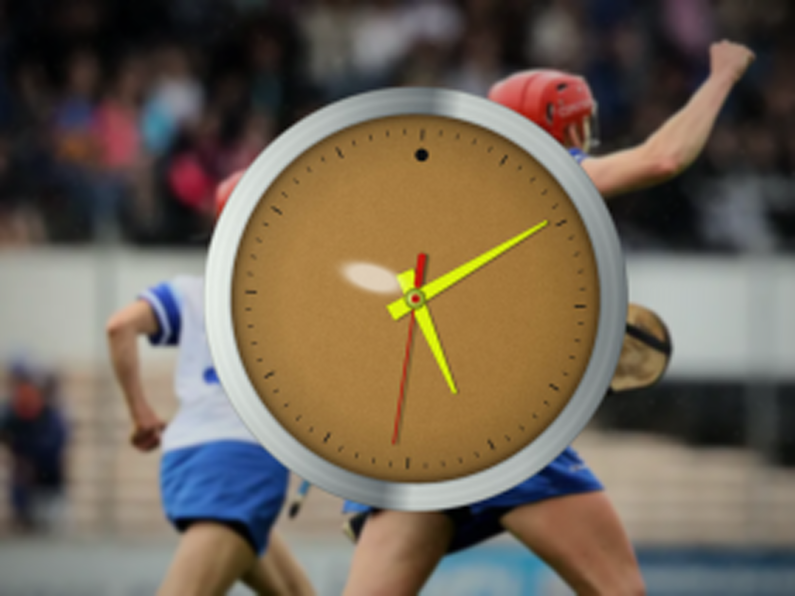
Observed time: 5:09:31
